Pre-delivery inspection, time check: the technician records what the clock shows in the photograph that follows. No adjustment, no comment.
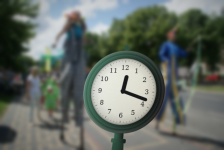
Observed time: 12:18
